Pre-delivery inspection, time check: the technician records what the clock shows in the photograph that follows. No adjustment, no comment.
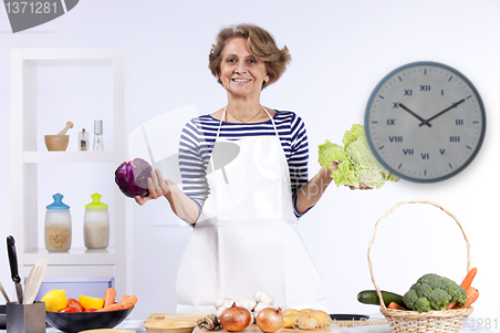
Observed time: 10:10
